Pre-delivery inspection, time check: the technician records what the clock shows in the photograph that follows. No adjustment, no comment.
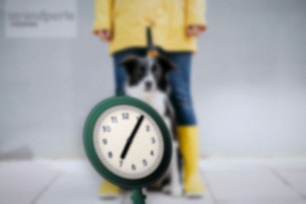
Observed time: 7:06
